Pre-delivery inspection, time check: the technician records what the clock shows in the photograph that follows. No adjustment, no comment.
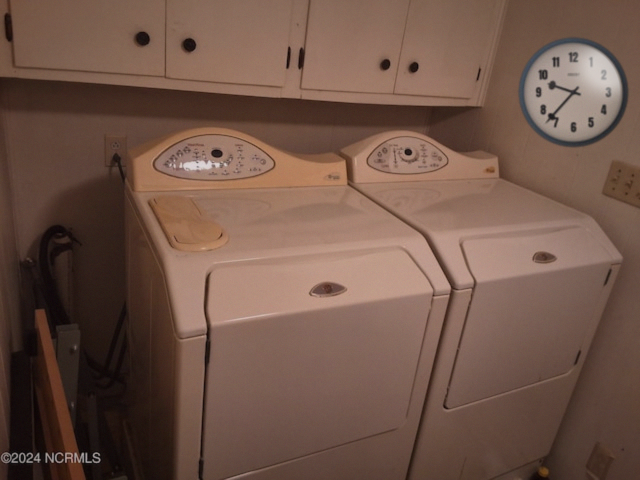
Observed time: 9:37
